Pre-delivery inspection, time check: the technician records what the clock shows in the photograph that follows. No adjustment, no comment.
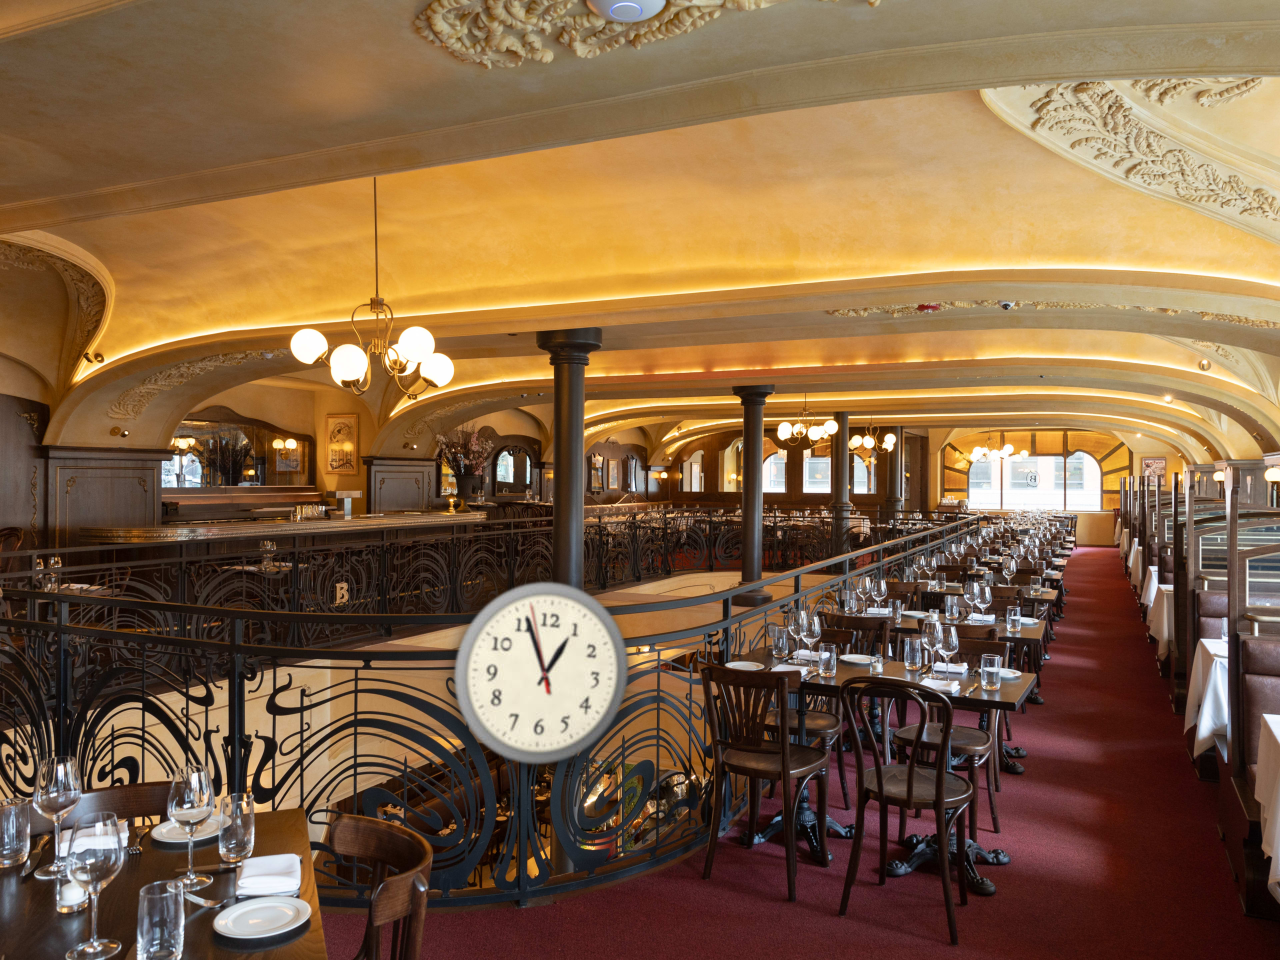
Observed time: 12:55:57
